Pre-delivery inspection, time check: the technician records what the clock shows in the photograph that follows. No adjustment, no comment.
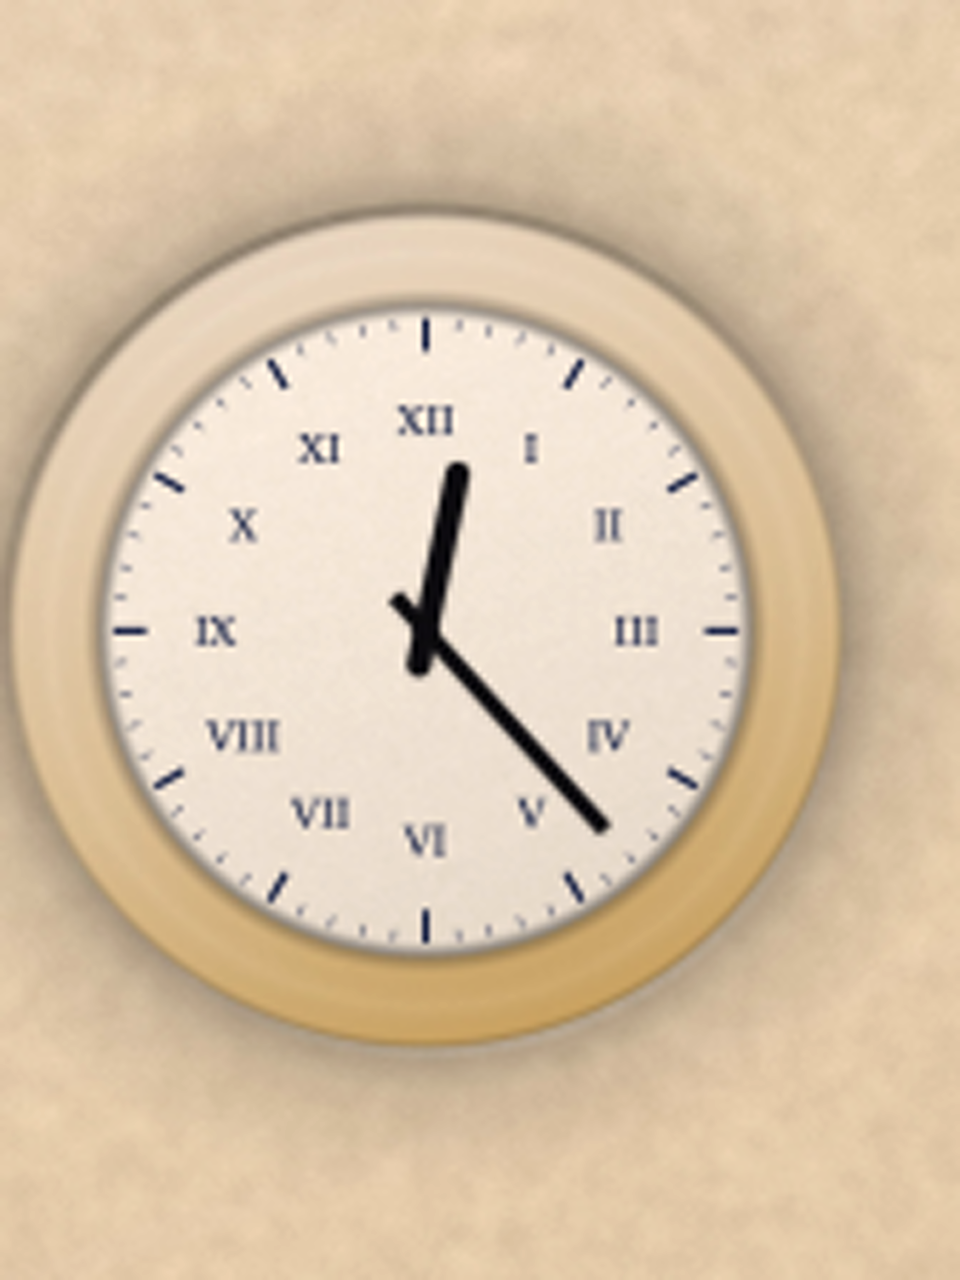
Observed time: 12:23
